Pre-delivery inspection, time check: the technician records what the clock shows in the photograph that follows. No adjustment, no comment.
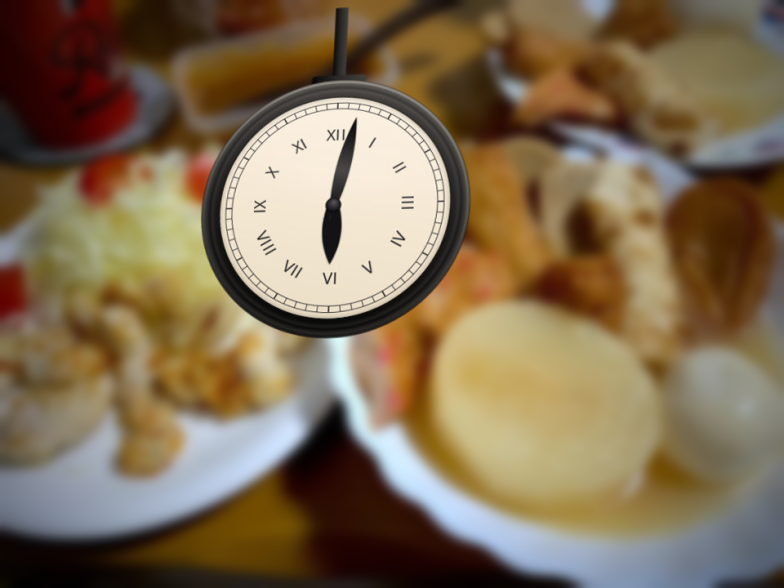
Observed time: 6:02
